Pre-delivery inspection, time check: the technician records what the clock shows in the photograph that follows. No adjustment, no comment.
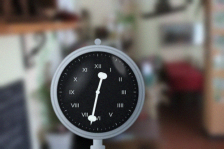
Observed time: 12:32
